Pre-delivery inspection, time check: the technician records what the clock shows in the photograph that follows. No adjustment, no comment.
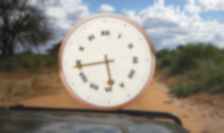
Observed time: 5:44
